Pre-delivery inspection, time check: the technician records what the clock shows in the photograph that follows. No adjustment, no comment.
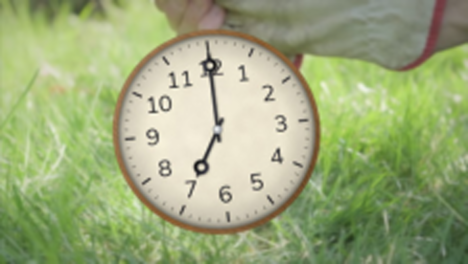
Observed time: 7:00
